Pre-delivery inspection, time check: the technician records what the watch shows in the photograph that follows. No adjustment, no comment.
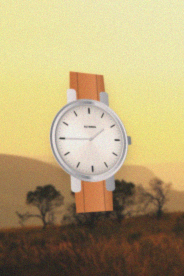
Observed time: 1:45
